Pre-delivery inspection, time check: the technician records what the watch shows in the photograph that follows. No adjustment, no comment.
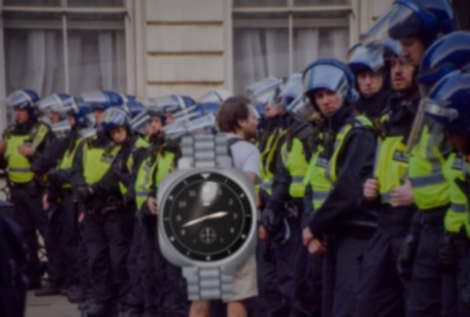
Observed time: 2:42
